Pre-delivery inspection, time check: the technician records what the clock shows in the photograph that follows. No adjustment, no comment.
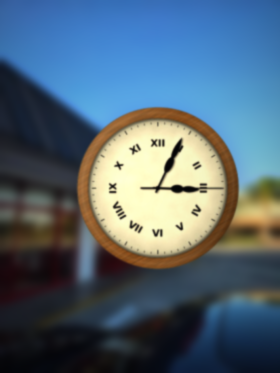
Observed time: 3:04:15
